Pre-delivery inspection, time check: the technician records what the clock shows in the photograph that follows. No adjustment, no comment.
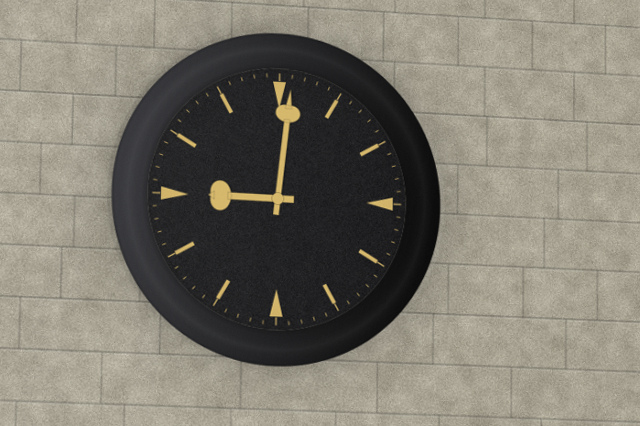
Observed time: 9:01
